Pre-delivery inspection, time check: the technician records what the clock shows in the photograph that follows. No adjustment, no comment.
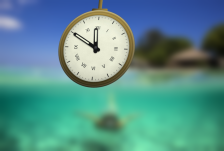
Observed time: 11:50
